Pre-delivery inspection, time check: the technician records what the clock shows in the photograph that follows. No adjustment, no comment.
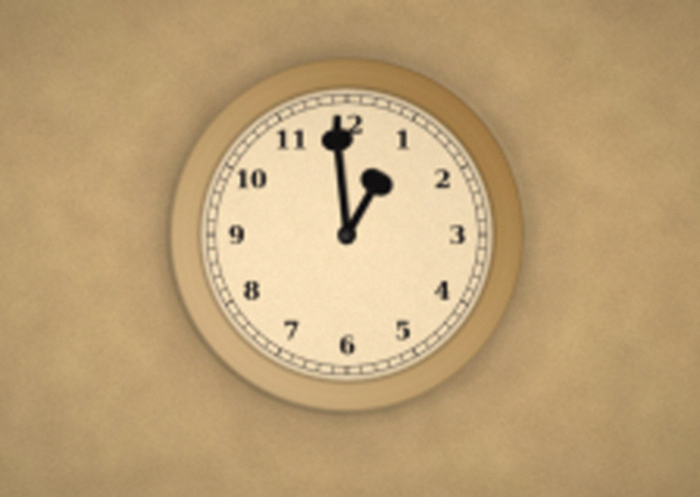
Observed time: 12:59
